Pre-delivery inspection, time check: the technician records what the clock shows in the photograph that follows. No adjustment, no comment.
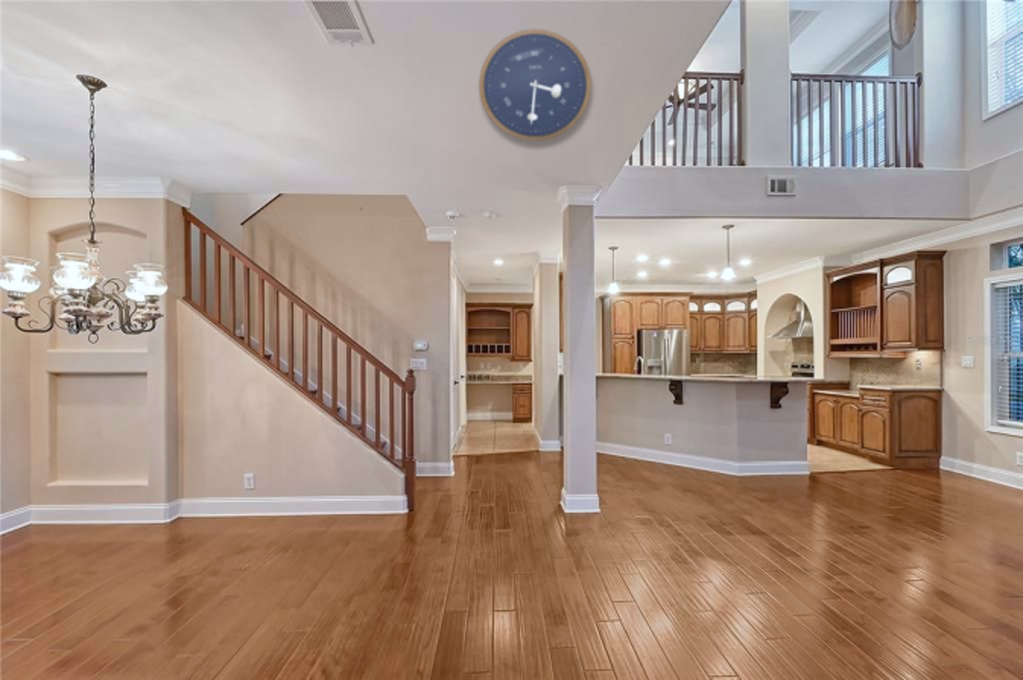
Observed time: 3:31
